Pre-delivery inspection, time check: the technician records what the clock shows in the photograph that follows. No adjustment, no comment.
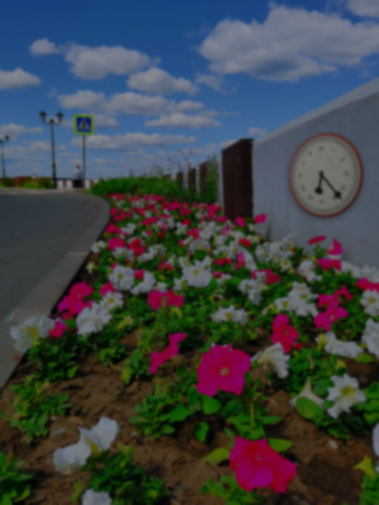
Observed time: 6:23
